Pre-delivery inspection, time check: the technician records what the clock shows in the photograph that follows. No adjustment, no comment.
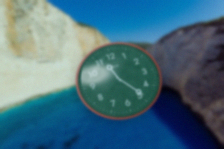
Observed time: 11:24
